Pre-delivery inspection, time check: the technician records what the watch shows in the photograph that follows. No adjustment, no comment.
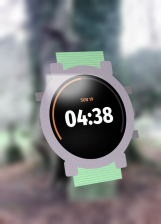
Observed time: 4:38
